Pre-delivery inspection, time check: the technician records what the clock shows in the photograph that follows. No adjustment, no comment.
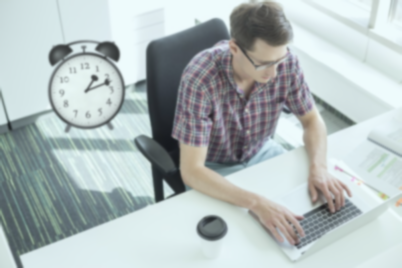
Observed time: 1:12
